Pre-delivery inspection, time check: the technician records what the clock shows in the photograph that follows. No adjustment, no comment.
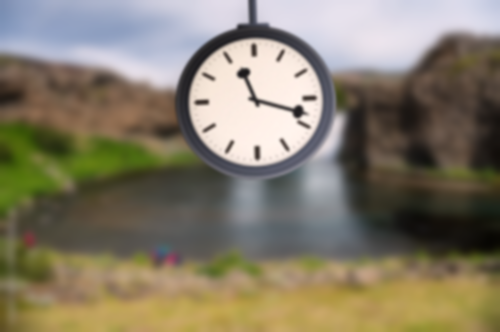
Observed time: 11:18
